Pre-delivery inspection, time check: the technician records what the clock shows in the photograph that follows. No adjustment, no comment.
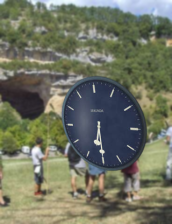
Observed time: 6:30
